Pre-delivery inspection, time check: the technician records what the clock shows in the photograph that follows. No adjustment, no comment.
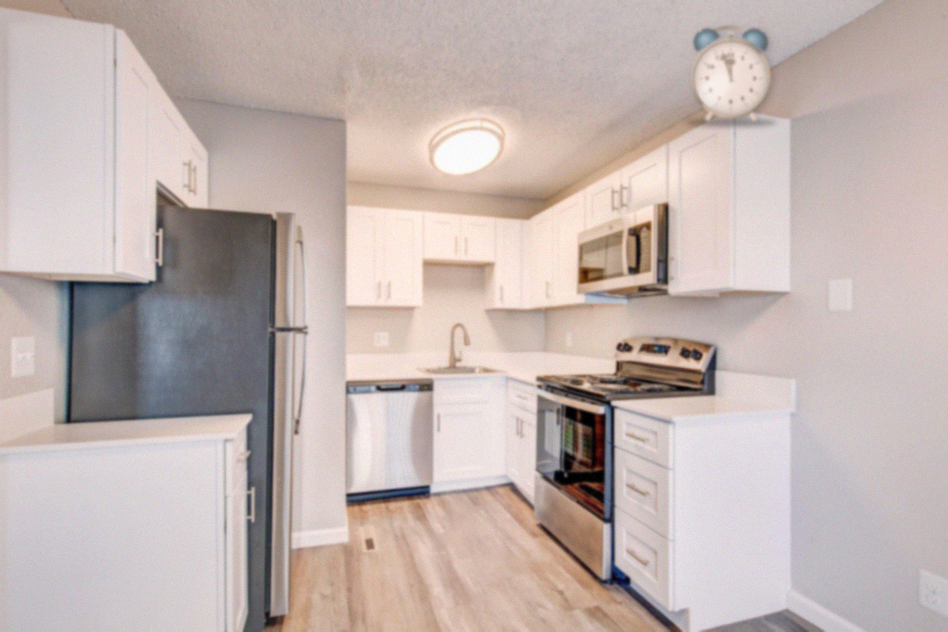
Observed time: 11:57
